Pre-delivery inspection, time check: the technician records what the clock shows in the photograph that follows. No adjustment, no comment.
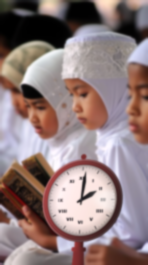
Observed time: 2:01
